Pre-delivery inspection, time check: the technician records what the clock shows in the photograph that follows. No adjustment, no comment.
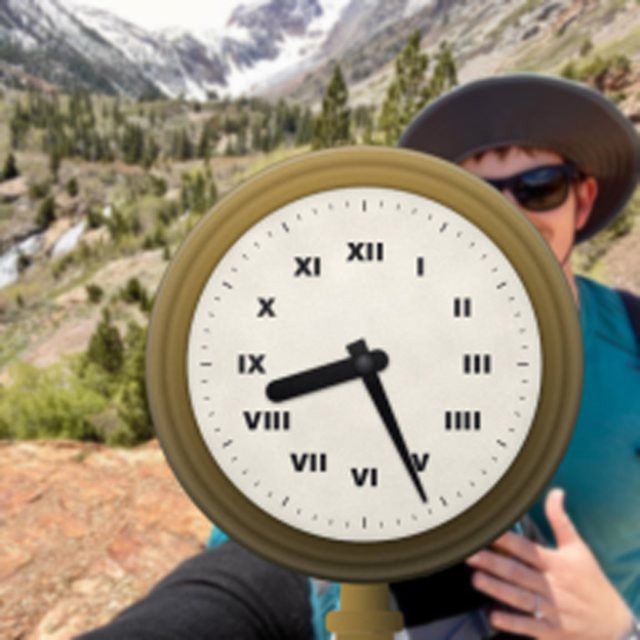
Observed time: 8:26
